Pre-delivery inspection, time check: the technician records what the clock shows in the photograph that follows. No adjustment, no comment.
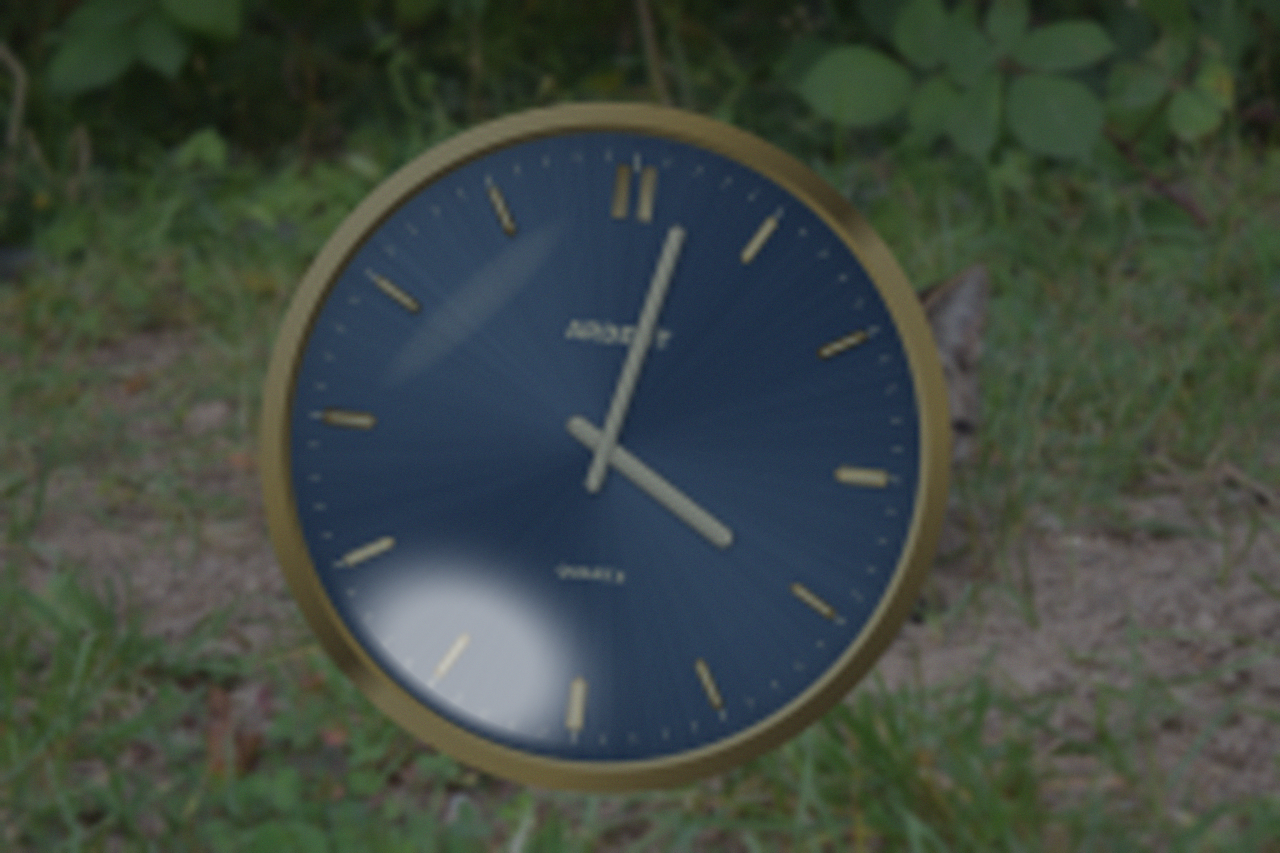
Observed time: 4:02
